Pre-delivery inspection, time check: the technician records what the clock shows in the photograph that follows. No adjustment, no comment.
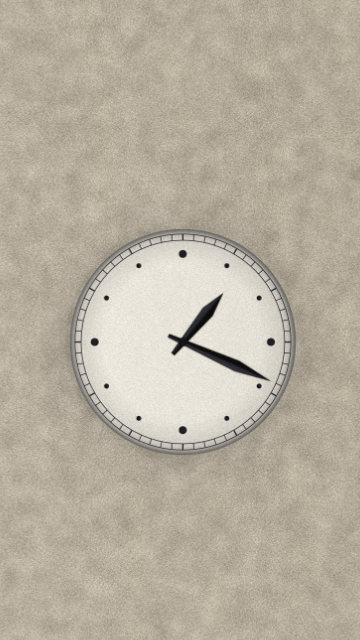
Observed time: 1:19
